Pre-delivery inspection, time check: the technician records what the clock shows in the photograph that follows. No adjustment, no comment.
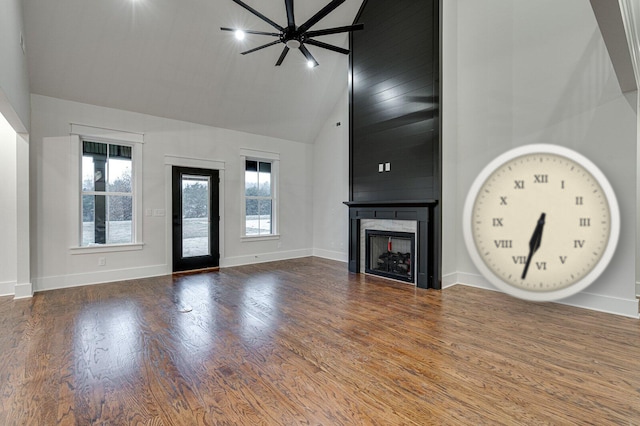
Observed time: 6:33
